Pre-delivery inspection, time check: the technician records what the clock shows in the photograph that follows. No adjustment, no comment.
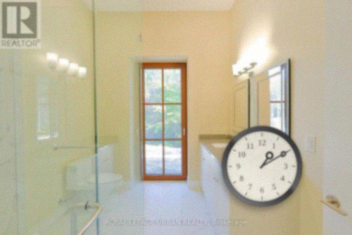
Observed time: 1:10
